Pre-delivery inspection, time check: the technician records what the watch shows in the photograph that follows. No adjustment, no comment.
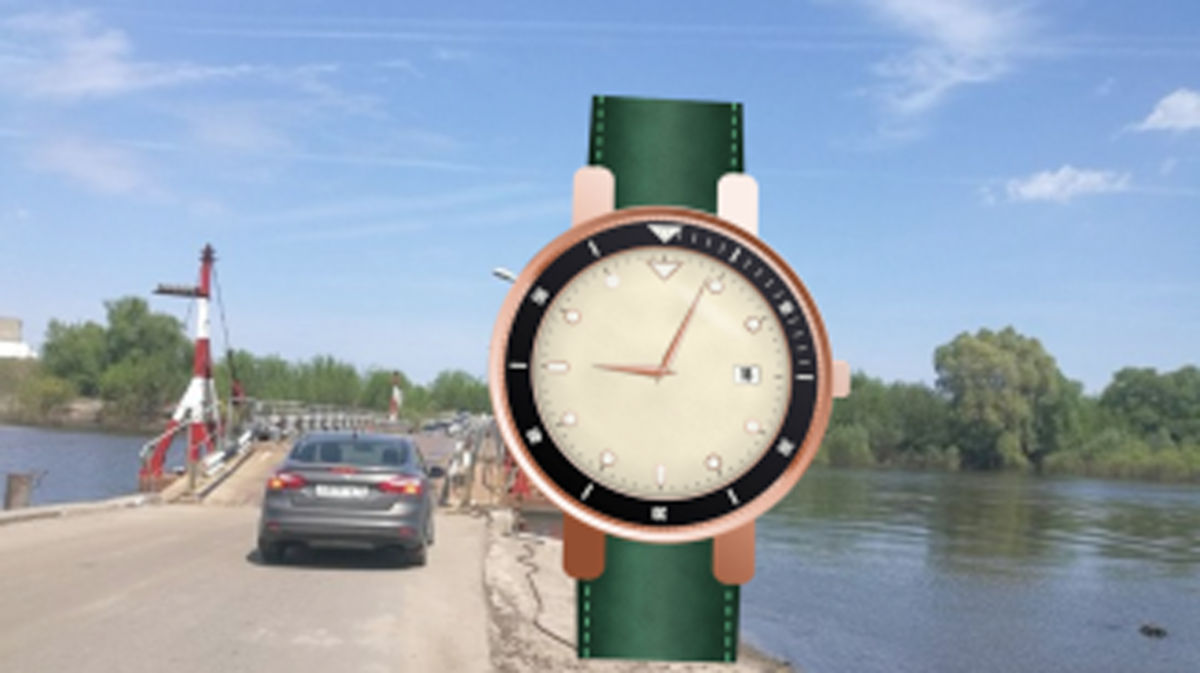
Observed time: 9:04
